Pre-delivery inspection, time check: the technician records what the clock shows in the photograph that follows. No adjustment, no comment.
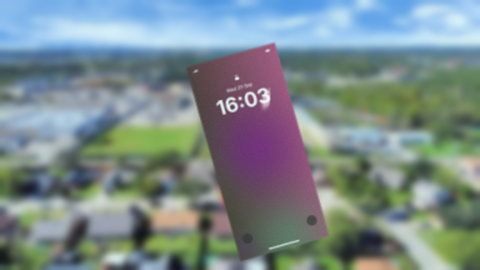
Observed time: 16:03
